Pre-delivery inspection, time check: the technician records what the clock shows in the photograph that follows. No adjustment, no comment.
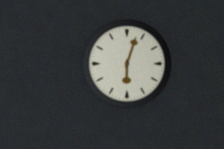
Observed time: 6:03
